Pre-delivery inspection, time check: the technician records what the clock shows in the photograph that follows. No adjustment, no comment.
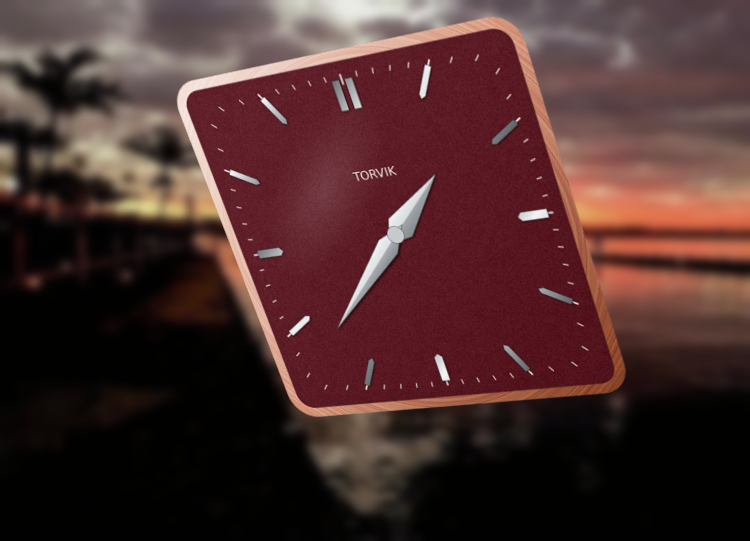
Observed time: 1:38
